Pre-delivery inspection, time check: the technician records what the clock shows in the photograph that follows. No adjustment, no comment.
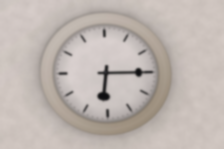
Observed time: 6:15
